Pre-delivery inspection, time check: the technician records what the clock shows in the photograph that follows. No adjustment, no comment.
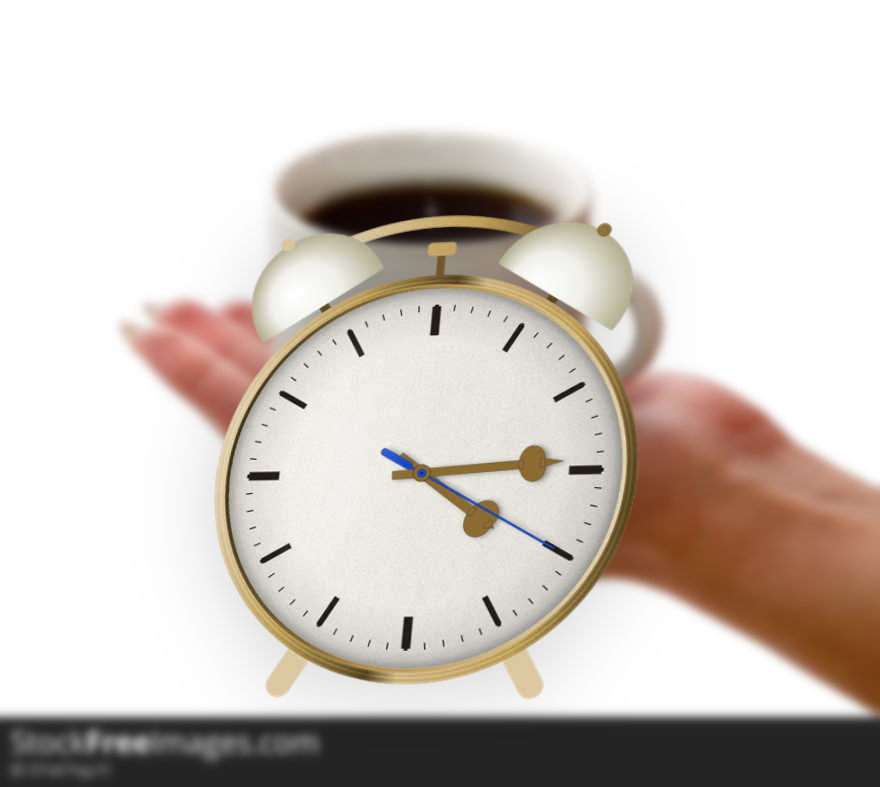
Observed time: 4:14:20
